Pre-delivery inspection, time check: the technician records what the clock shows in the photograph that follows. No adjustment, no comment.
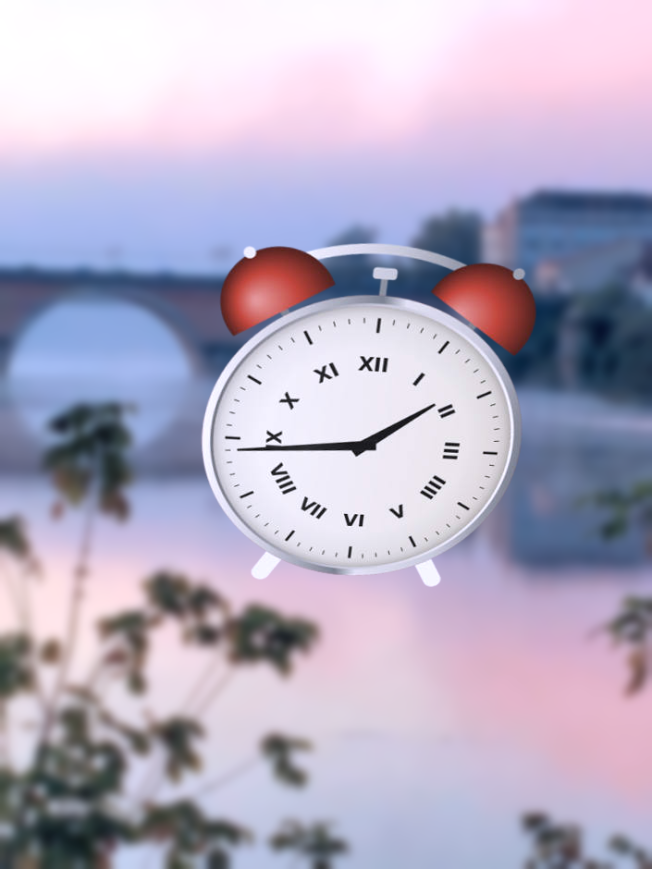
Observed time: 1:44
